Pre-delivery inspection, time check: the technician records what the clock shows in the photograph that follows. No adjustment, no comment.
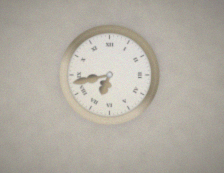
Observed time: 6:43
